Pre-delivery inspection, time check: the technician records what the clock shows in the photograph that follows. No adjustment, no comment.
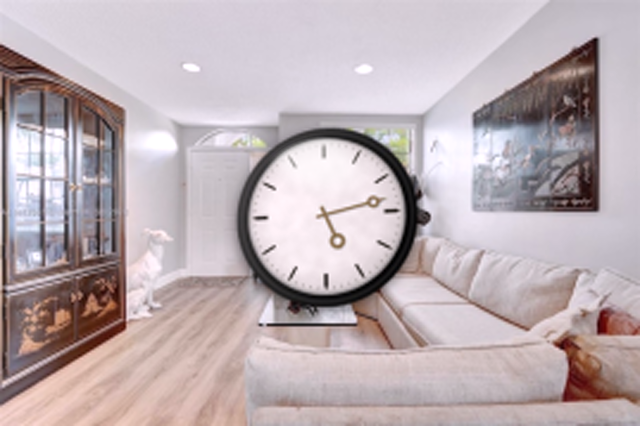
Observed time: 5:13
